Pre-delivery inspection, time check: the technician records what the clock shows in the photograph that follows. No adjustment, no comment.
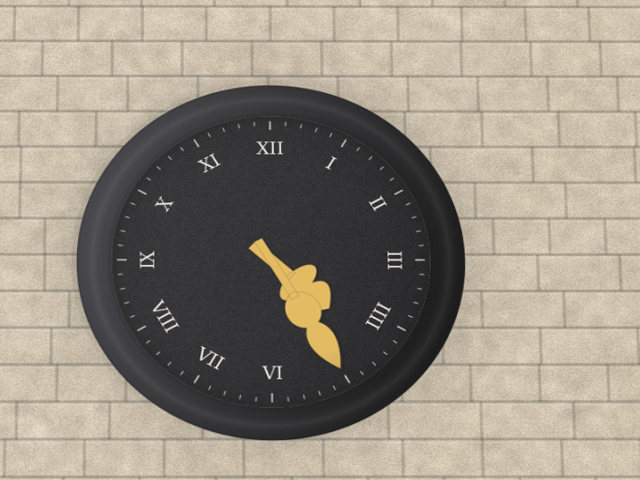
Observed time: 4:25
